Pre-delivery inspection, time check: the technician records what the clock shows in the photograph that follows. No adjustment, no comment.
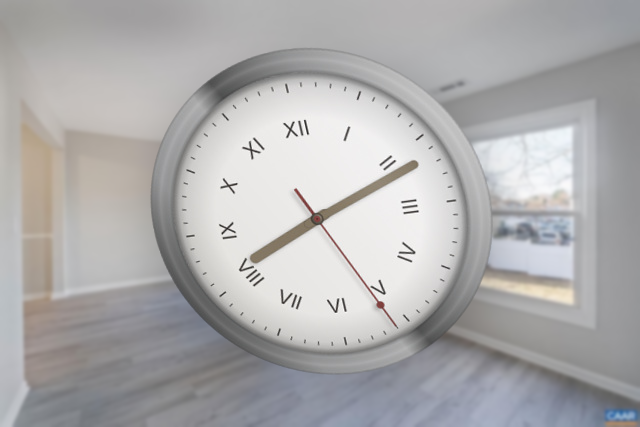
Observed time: 8:11:26
